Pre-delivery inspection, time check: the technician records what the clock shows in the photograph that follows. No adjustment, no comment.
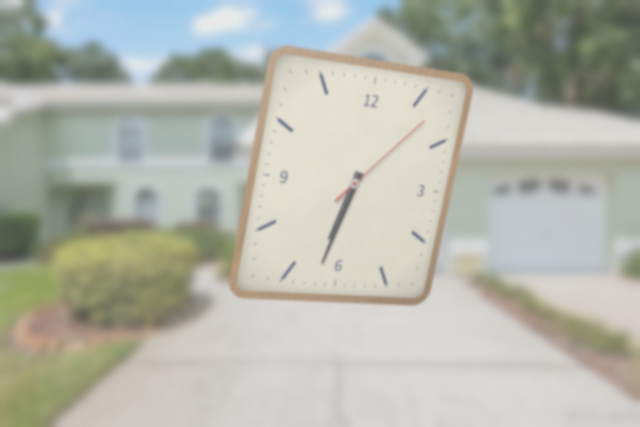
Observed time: 6:32:07
